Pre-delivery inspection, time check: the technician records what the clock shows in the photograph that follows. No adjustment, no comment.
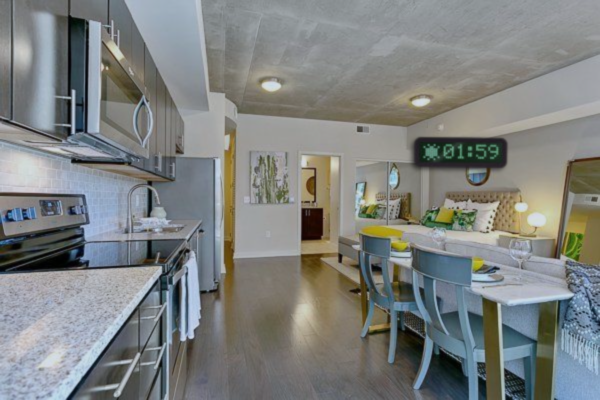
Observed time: 1:59
